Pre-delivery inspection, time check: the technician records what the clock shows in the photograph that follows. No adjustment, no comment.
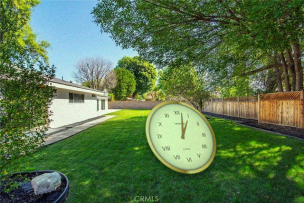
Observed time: 1:02
